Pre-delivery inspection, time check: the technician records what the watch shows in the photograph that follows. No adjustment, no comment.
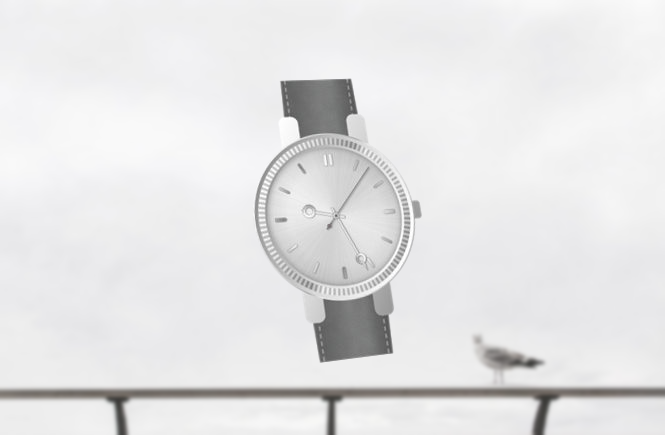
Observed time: 9:26:07
